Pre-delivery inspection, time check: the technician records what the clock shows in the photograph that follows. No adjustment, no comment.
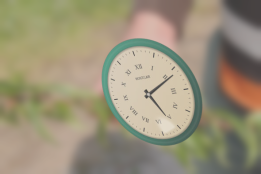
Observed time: 5:11
